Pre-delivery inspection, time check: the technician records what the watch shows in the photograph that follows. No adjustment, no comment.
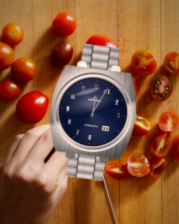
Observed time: 12:04
